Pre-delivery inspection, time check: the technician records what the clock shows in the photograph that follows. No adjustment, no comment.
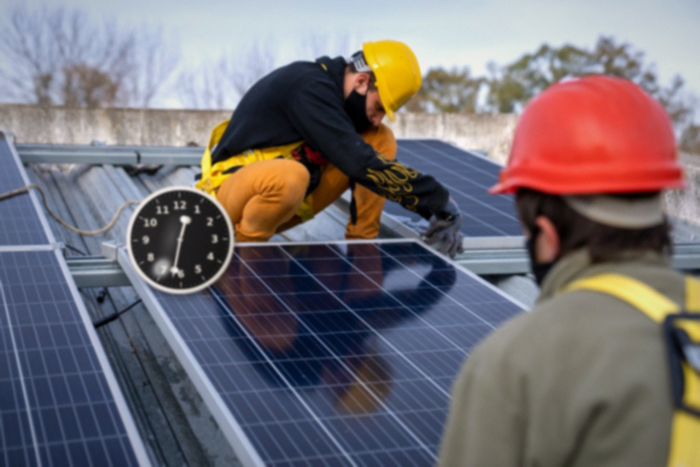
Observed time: 12:32
